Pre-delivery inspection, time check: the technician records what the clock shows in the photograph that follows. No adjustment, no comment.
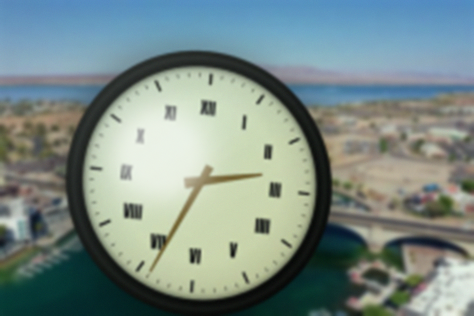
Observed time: 2:34
